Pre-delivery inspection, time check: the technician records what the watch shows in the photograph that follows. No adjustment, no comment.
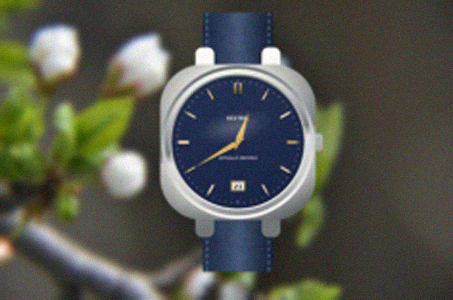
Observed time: 12:40
